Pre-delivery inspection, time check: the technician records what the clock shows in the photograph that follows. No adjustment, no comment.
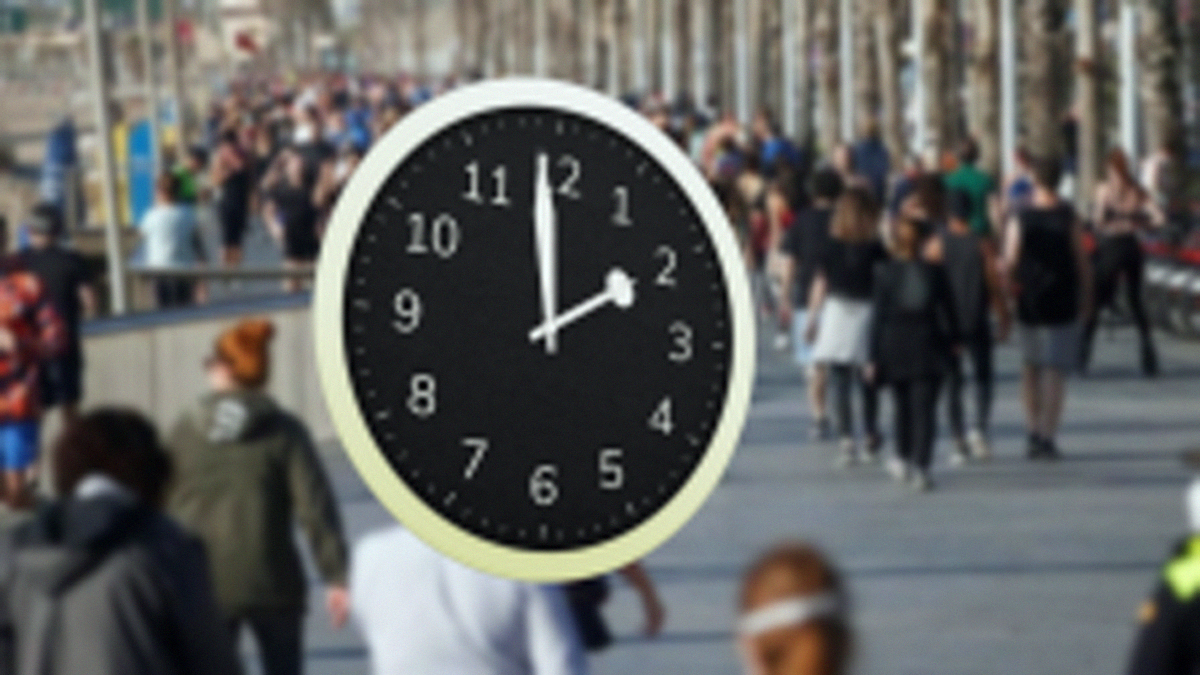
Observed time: 1:59
